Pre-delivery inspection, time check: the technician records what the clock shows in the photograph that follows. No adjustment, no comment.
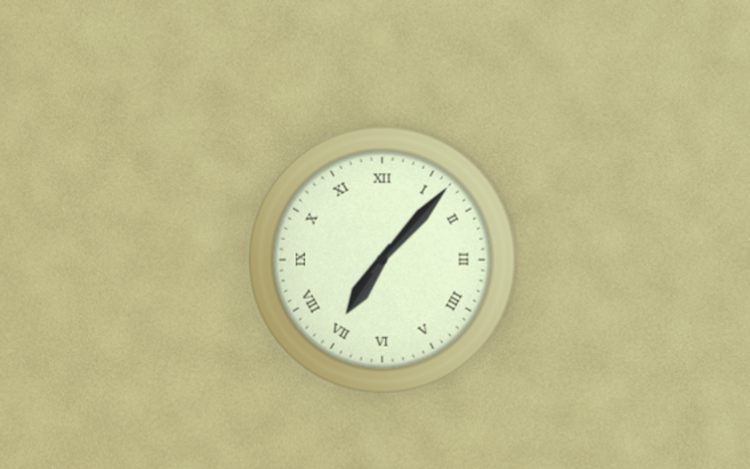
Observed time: 7:07
